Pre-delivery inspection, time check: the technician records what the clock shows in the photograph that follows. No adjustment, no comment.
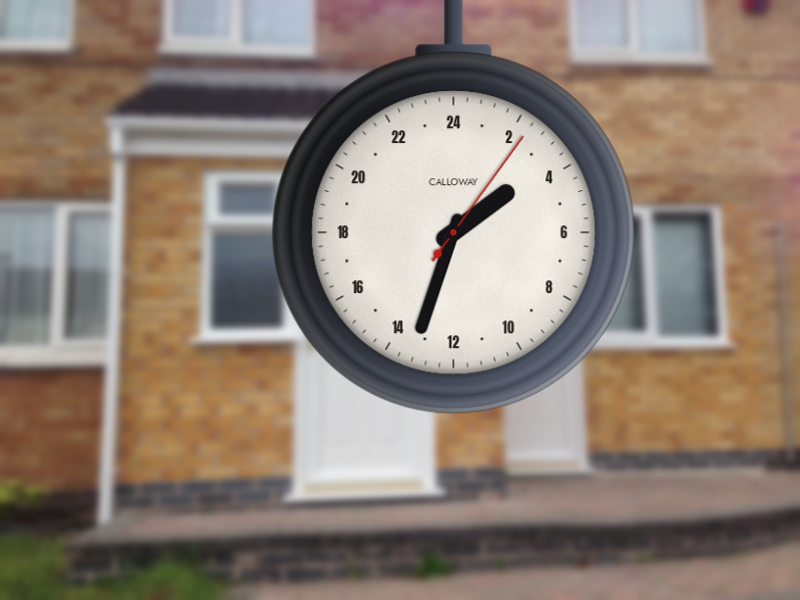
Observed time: 3:33:06
